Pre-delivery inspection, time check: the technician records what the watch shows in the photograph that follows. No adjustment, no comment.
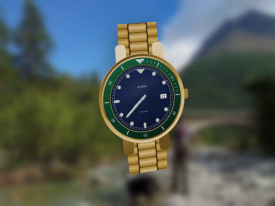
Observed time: 7:38
